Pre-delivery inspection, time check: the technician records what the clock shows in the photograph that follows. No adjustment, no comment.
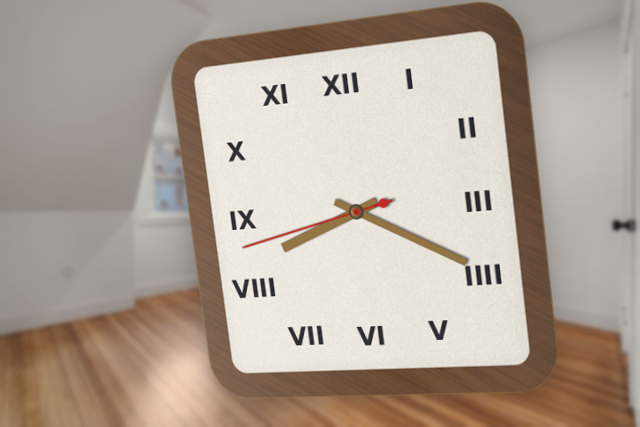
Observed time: 8:19:43
